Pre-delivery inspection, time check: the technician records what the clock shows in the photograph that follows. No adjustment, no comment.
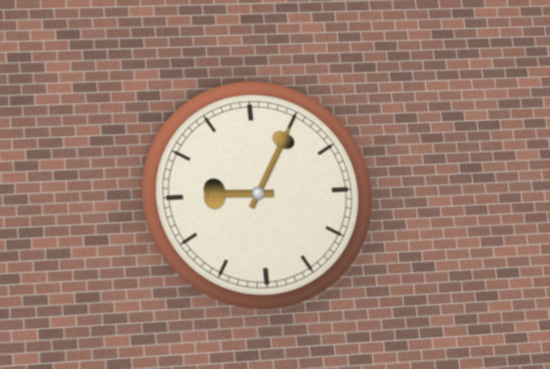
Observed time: 9:05
